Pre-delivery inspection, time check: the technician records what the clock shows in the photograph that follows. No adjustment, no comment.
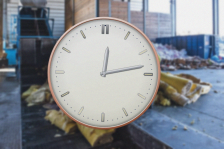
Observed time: 12:13
